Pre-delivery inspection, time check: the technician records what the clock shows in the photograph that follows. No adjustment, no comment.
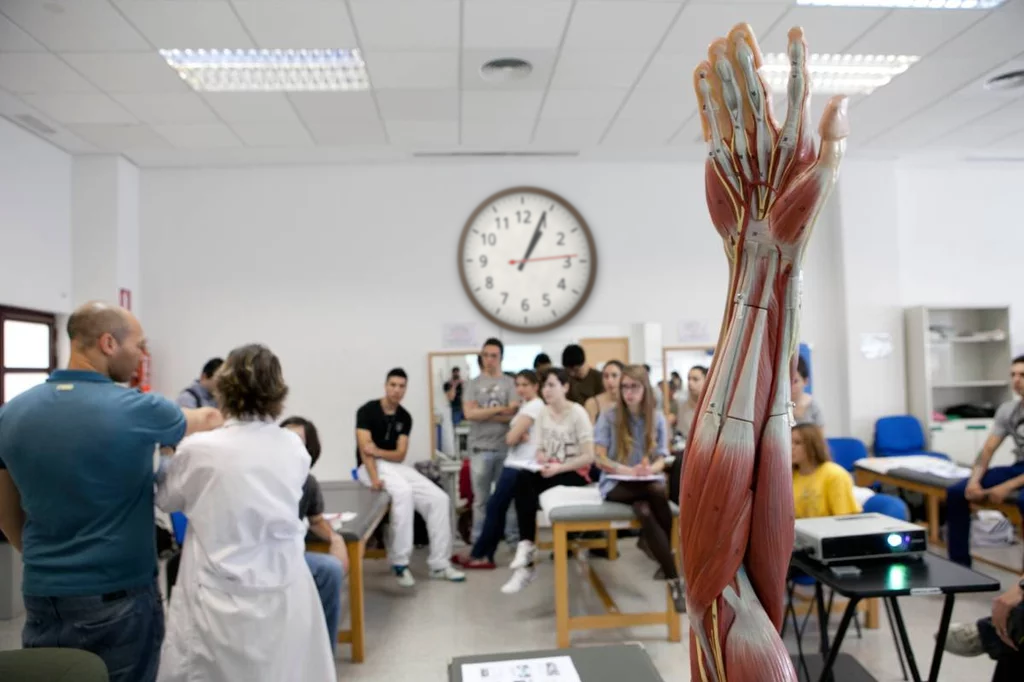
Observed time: 1:04:14
